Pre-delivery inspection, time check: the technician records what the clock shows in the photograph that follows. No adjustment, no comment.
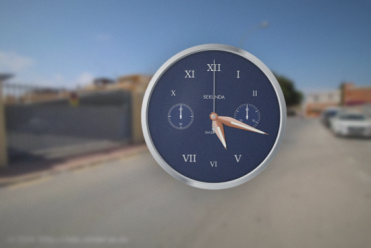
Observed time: 5:18
